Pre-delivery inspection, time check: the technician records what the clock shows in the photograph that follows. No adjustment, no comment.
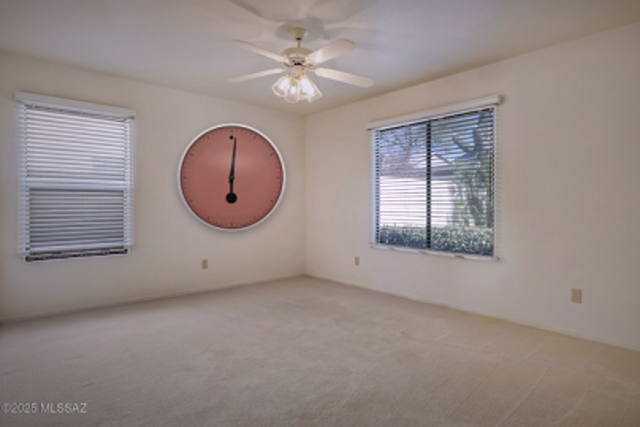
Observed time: 6:01
